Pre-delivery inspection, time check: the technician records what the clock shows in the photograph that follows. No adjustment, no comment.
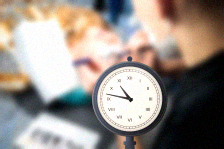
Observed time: 10:47
